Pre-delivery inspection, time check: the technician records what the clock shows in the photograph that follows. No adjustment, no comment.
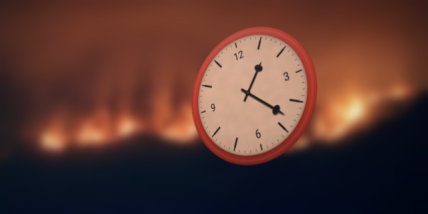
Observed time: 1:23
